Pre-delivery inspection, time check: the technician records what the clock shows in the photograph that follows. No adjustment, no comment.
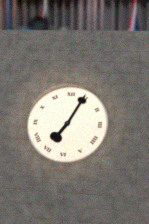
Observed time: 7:04
